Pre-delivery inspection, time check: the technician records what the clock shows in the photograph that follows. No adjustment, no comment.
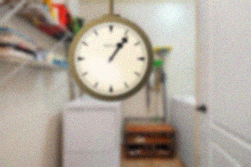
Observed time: 1:06
